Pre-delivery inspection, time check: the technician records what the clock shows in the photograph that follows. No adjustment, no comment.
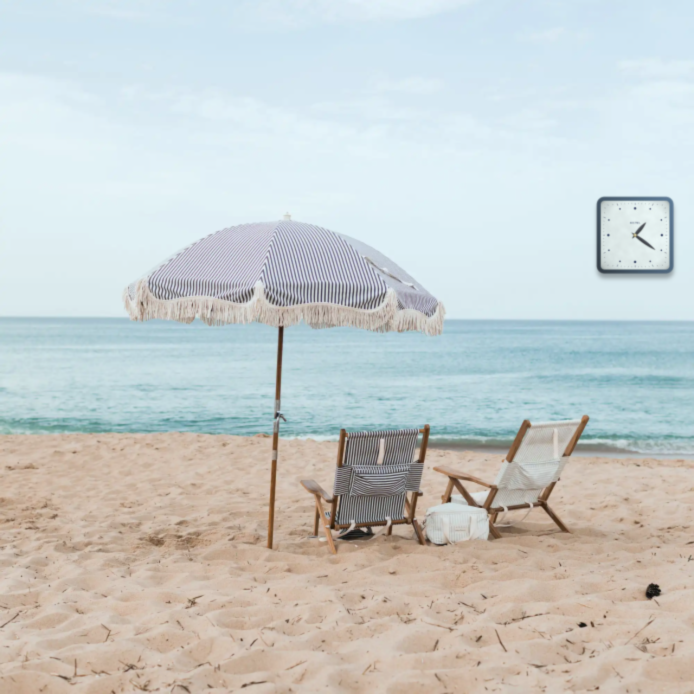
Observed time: 1:21
